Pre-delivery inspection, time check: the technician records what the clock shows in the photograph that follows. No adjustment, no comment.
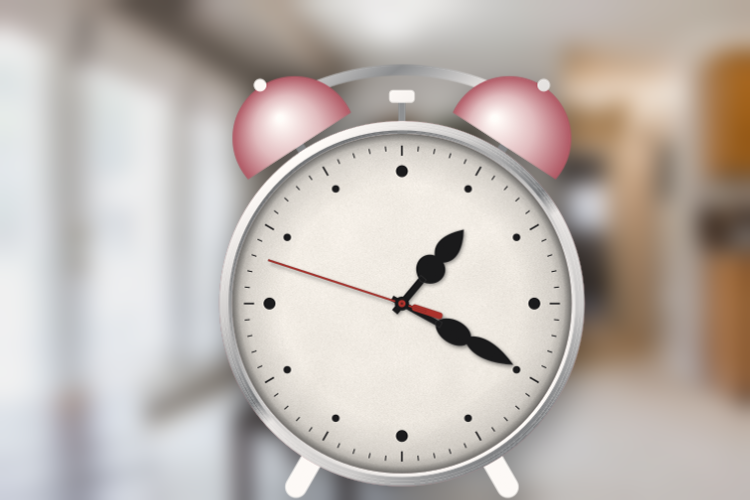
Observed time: 1:19:48
